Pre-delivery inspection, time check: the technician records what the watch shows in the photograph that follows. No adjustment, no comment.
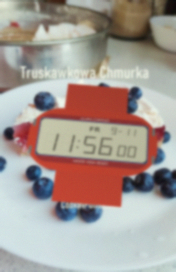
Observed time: 11:56:00
